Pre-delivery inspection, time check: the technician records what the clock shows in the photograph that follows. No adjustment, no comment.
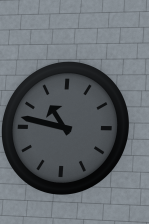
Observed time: 10:47
